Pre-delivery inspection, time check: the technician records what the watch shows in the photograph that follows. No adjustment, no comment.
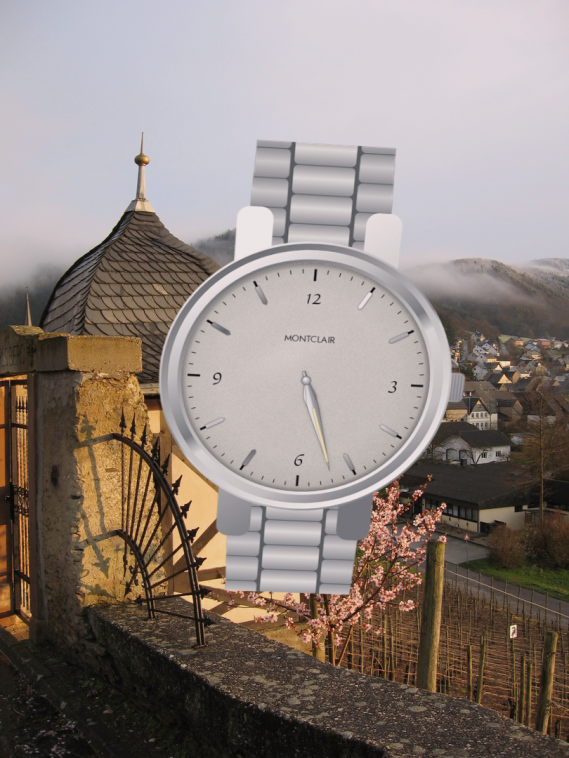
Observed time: 5:27
